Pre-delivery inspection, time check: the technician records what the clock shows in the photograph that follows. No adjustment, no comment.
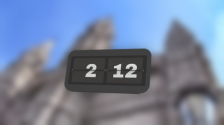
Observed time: 2:12
